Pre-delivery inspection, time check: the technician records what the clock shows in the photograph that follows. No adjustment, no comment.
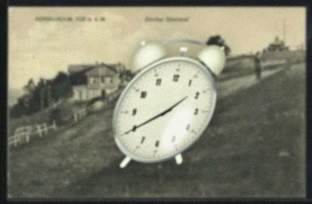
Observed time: 1:40
